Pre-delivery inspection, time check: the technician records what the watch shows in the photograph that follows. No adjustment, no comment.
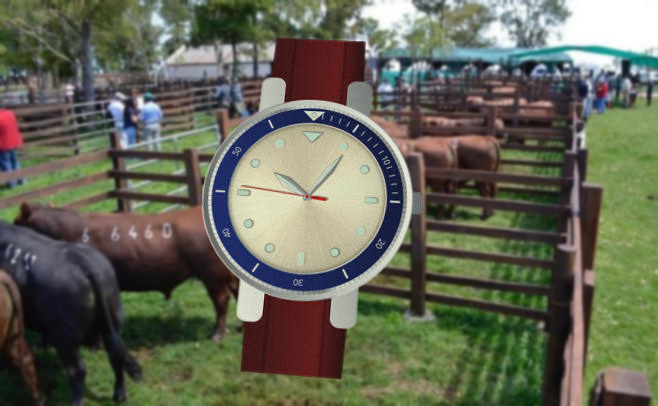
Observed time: 10:05:46
